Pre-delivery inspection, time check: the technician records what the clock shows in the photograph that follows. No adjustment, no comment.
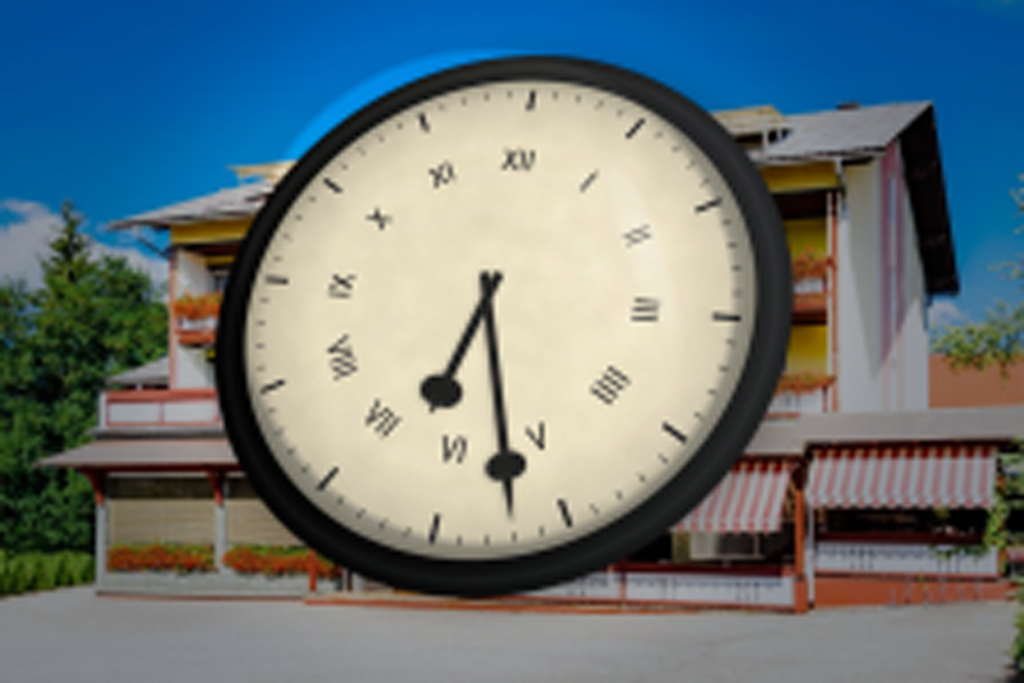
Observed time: 6:27
